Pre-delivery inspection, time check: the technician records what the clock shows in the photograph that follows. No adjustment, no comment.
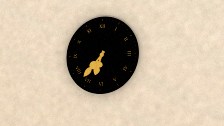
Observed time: 6:37
